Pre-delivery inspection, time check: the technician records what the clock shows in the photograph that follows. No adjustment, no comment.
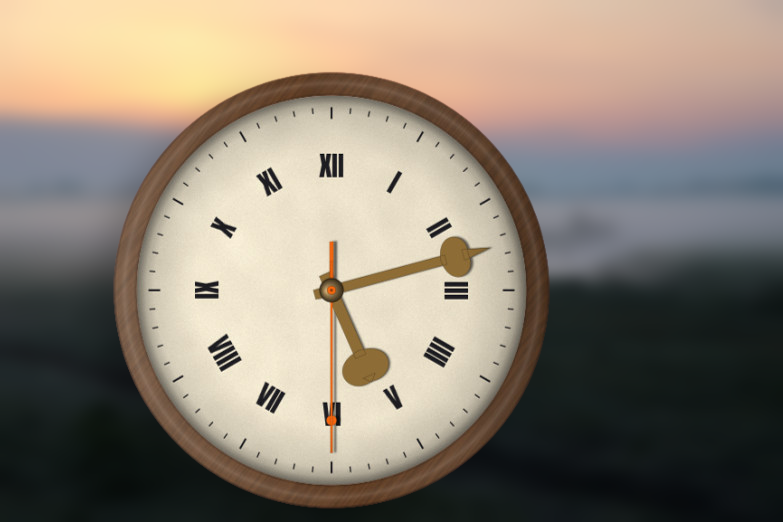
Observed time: 5:12:30
